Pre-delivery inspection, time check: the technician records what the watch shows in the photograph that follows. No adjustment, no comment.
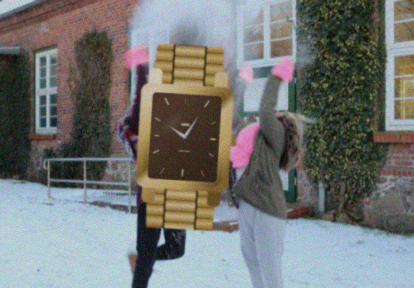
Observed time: 10:05
